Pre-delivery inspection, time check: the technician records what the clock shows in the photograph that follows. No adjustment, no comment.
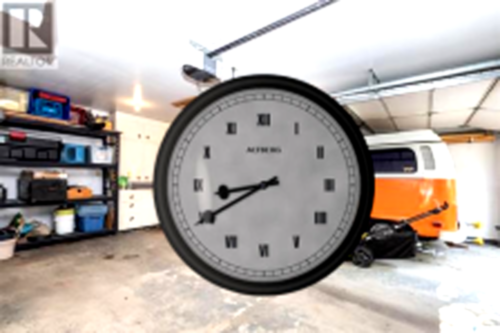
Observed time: 8:40
